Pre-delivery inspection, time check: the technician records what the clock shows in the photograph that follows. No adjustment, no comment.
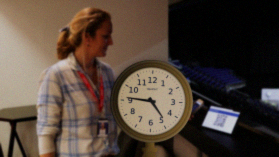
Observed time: 4:46
